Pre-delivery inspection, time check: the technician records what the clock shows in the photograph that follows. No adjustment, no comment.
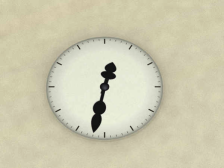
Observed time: 12:32
